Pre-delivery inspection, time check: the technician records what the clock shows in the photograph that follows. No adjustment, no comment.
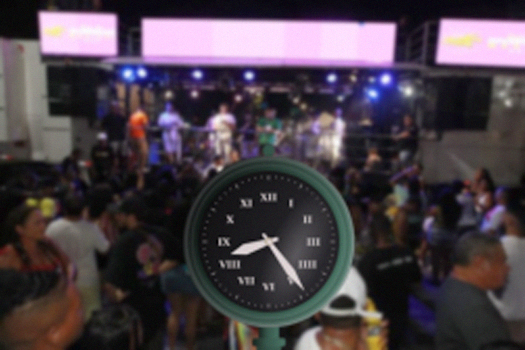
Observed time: 8:24
